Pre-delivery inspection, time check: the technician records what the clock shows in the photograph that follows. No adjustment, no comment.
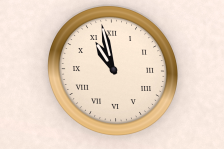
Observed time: 10:58
